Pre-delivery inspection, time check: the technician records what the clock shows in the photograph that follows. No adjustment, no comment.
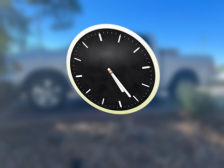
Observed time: 5:26
